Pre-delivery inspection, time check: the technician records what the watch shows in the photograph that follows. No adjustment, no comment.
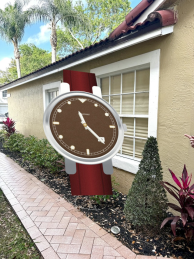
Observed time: 11:23
